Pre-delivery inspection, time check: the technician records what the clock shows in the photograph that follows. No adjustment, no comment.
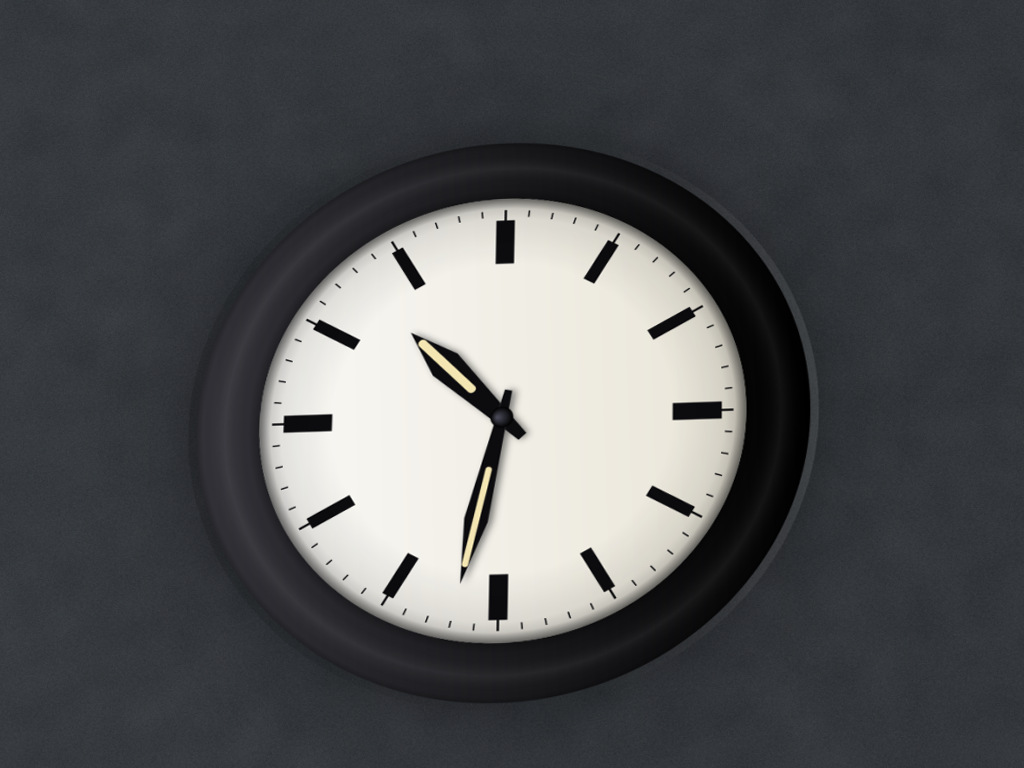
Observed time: 10:32
